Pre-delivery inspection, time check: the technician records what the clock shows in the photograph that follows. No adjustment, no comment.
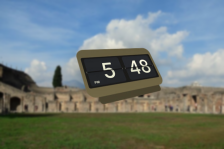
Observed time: 5:48
